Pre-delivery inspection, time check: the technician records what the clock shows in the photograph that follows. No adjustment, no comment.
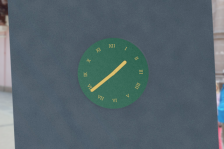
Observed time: 1:39
